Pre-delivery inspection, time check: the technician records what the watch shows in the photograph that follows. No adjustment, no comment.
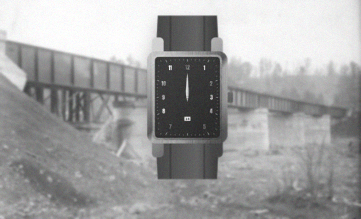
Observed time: 12:00
